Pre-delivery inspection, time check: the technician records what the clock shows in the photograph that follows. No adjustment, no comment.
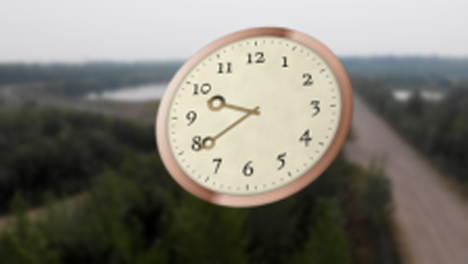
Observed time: 9:39
